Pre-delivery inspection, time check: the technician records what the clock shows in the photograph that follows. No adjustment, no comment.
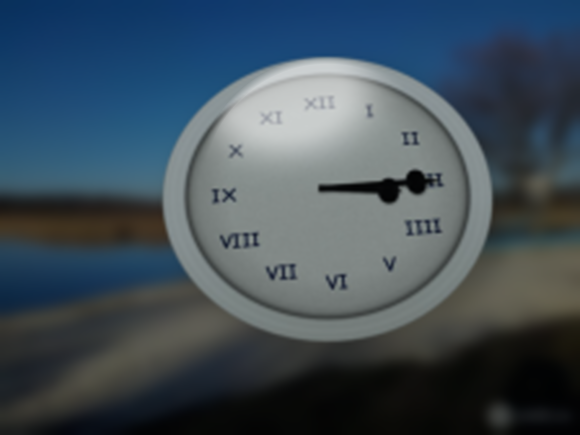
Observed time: 3:15
